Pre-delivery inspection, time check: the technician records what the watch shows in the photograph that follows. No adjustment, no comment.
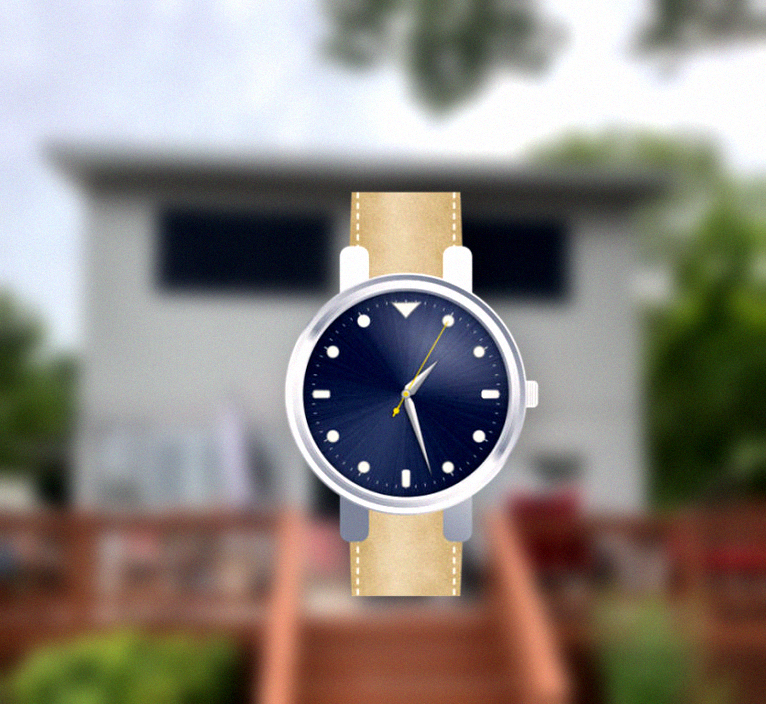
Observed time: 1:27:05
